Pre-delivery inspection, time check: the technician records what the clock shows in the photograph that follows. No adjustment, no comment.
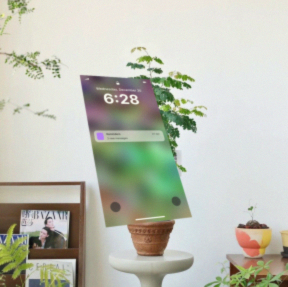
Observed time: 6:28
